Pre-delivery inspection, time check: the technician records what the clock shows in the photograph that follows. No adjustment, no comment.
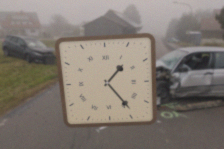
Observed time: 1:24
